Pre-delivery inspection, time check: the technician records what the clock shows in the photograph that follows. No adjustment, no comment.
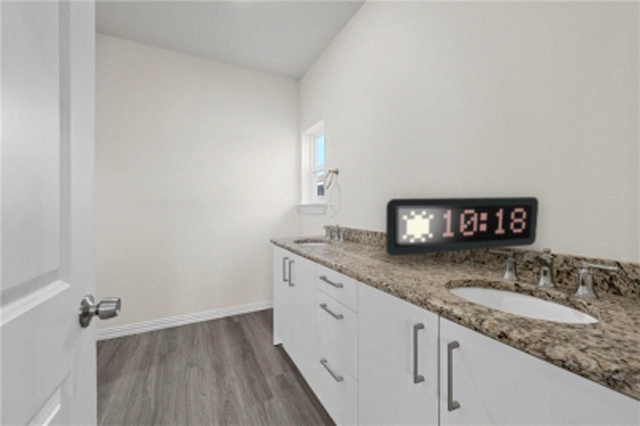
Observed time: 10:18
